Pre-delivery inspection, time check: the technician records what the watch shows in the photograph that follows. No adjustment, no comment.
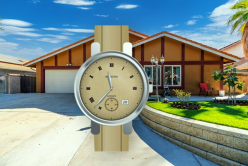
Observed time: 11:37
